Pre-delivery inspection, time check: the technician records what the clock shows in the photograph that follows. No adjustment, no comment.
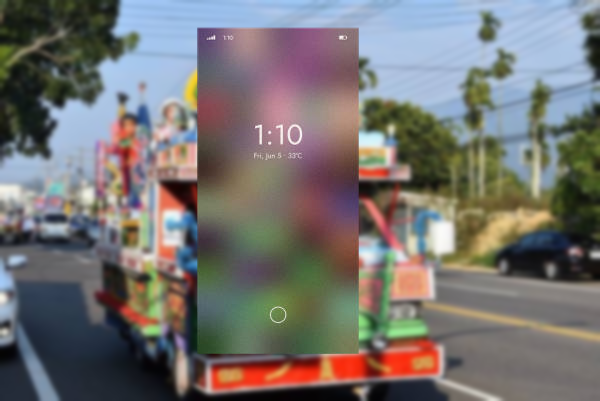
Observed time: 1:10
